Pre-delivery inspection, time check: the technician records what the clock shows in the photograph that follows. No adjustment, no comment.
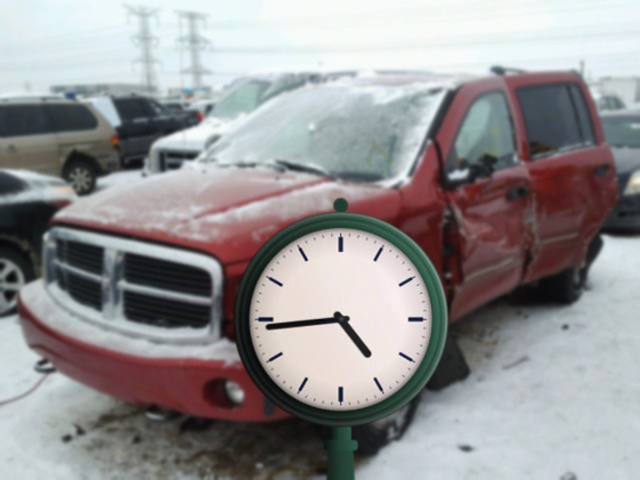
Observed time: 4:44
